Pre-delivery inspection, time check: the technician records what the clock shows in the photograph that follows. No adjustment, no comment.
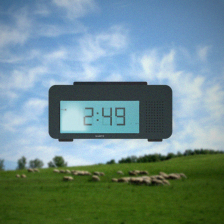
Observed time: 2:49
